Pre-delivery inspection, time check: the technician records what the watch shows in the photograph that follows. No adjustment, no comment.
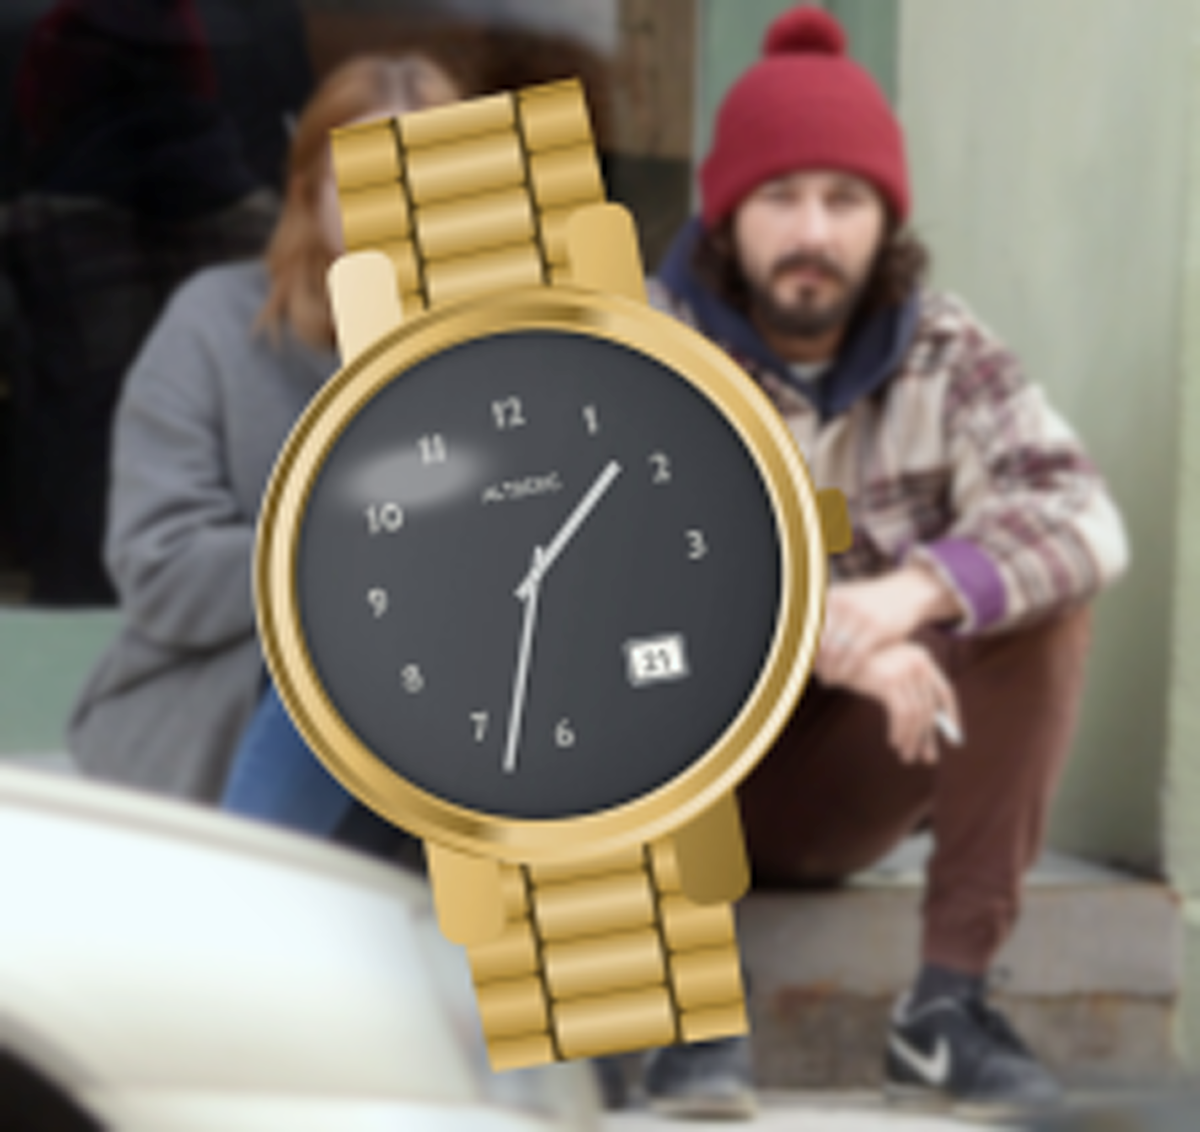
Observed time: 1:33
